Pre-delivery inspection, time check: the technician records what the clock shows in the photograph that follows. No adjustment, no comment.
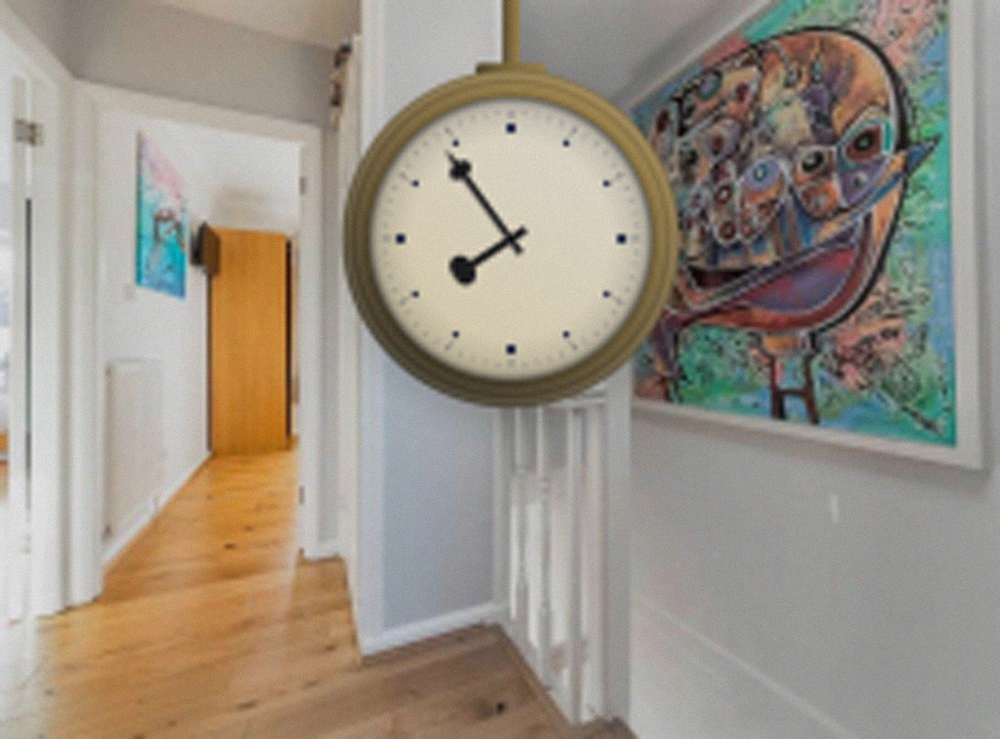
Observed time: 7:54
